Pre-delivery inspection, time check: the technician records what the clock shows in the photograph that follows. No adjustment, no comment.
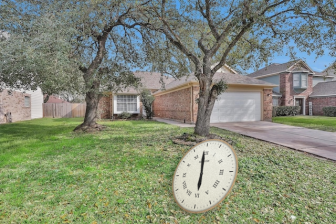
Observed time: 5:59
